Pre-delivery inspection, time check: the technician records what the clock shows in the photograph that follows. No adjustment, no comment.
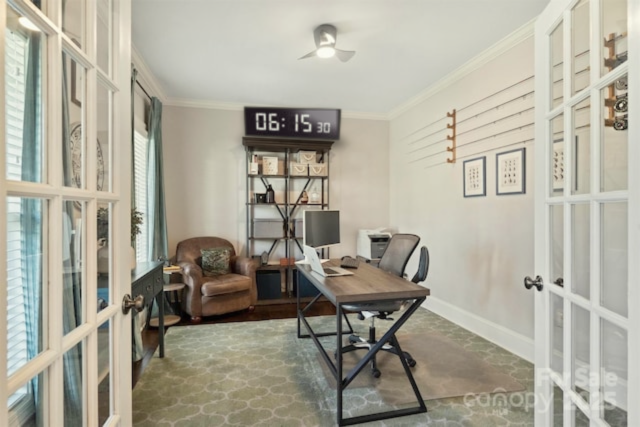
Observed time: 6:15
